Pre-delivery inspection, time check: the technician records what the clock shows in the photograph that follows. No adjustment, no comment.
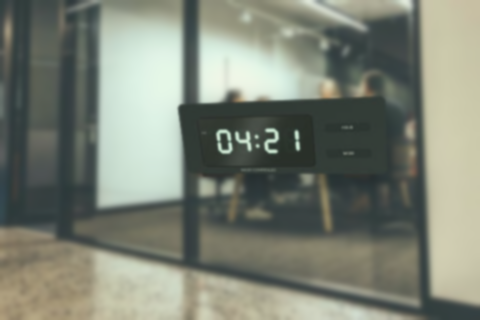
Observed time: 4:21
